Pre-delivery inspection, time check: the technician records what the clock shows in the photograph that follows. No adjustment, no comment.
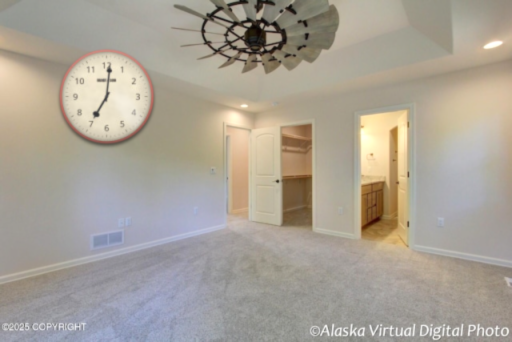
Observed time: 7:01
